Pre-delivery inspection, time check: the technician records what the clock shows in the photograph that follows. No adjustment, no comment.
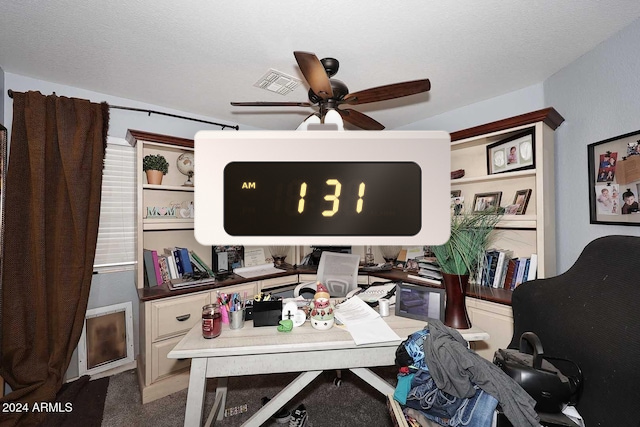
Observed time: 1:31
